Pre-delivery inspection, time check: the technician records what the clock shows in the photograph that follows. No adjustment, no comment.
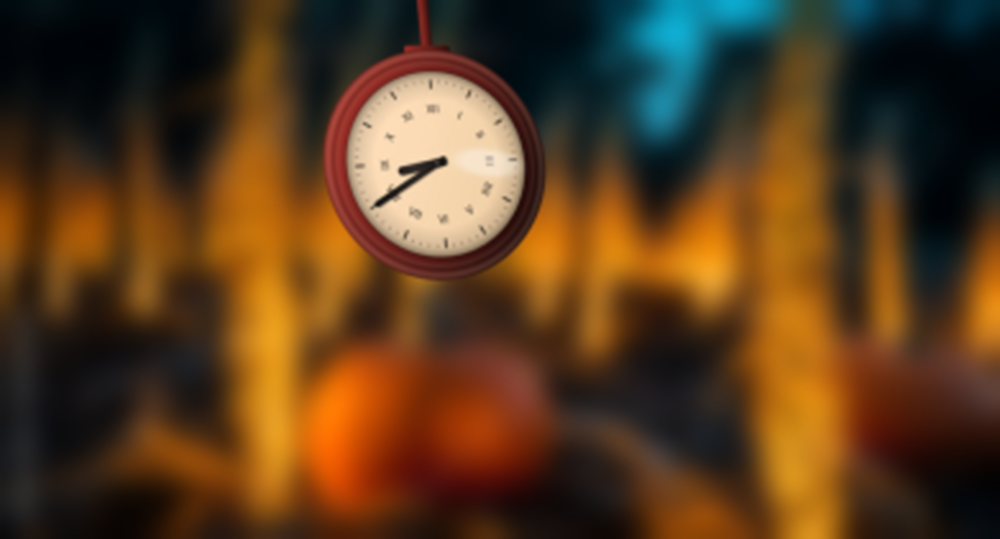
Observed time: 8:40
